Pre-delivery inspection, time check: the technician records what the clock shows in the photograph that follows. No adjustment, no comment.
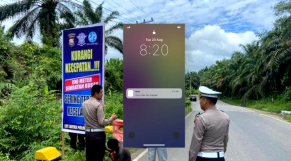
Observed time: 8:20
